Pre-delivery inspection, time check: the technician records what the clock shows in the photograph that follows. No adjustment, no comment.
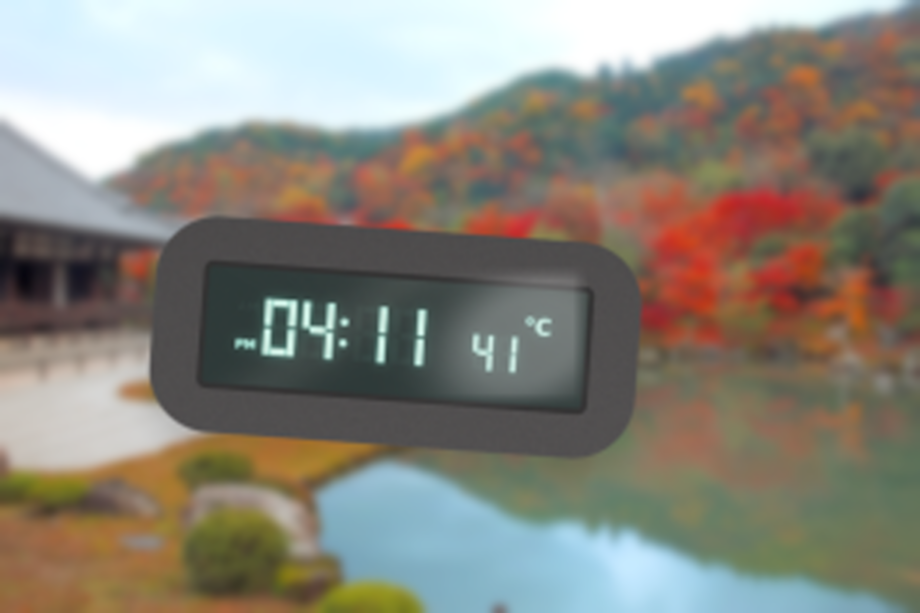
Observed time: 4:11
